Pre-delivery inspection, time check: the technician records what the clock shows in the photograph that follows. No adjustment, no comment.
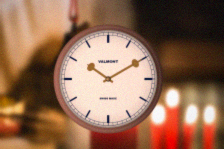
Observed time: 10:10
